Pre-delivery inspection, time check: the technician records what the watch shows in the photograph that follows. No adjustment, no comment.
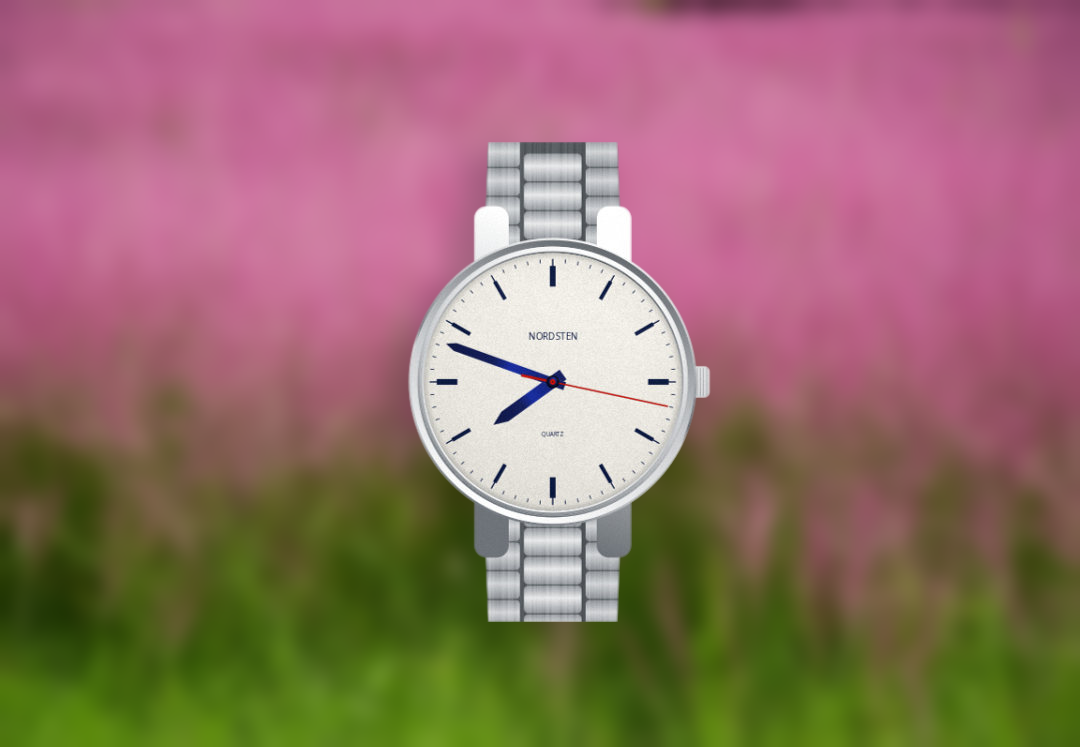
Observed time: 7:48:17
